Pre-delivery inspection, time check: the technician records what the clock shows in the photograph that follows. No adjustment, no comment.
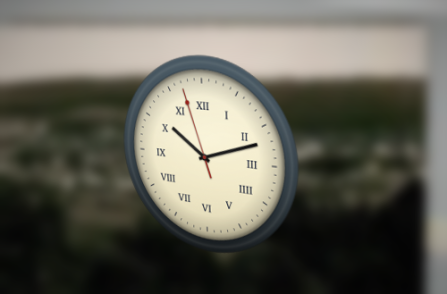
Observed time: 10:11:57
